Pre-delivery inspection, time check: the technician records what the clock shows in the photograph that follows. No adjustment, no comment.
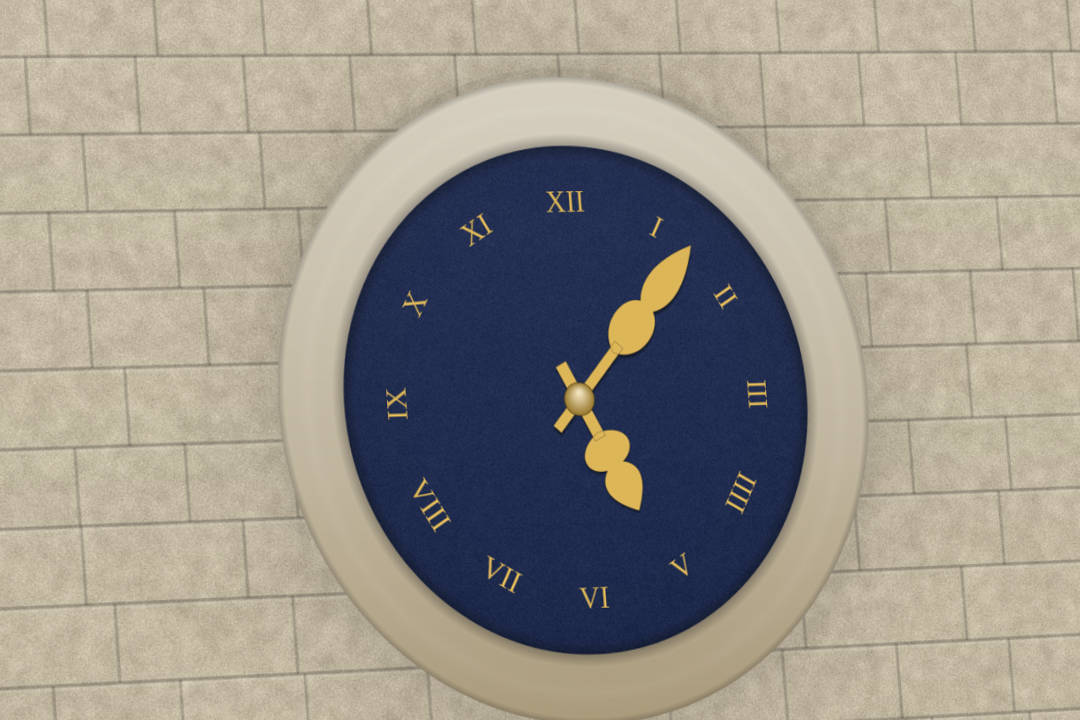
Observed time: 5:07
